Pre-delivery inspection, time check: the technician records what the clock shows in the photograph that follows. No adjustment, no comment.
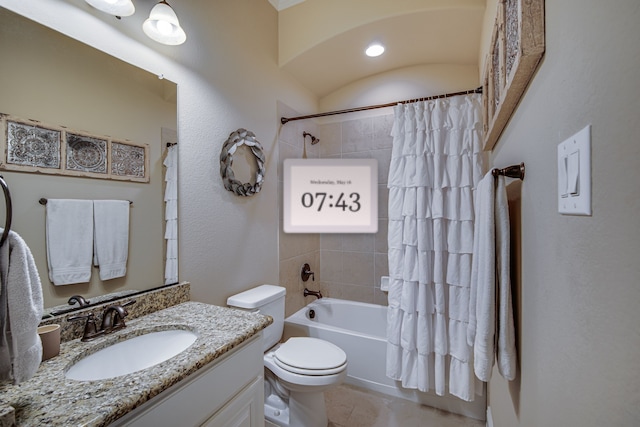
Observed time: 7:43
